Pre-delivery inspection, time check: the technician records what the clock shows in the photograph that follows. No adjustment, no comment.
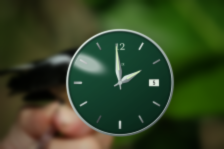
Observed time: 1:59
